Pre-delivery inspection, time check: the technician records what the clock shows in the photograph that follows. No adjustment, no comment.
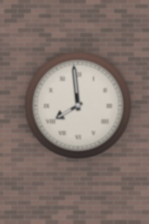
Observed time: 7:59
